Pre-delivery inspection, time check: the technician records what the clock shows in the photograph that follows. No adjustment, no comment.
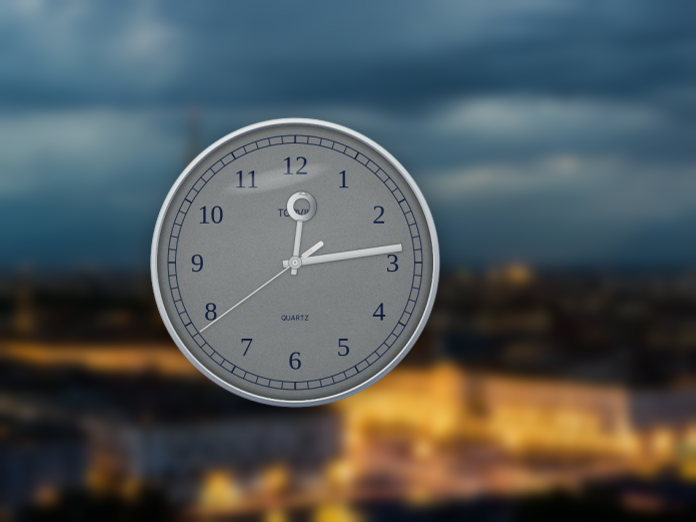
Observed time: 12:13:39
